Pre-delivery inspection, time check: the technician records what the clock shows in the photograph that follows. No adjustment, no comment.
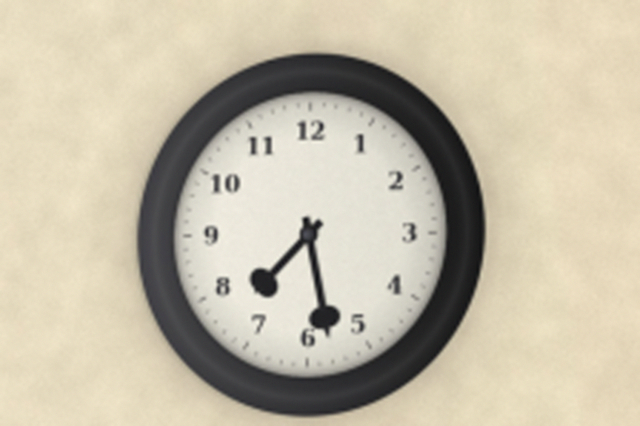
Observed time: 7:28
